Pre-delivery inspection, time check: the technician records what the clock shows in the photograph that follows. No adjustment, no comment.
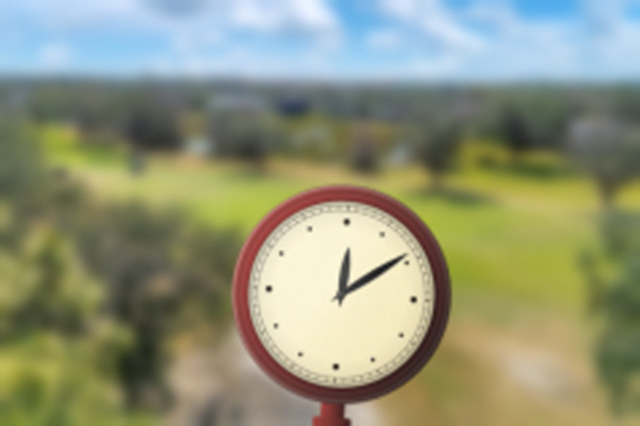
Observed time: 12:09
